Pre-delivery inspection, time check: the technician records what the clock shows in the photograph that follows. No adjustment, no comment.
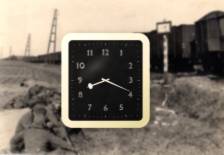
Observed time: 8:19
